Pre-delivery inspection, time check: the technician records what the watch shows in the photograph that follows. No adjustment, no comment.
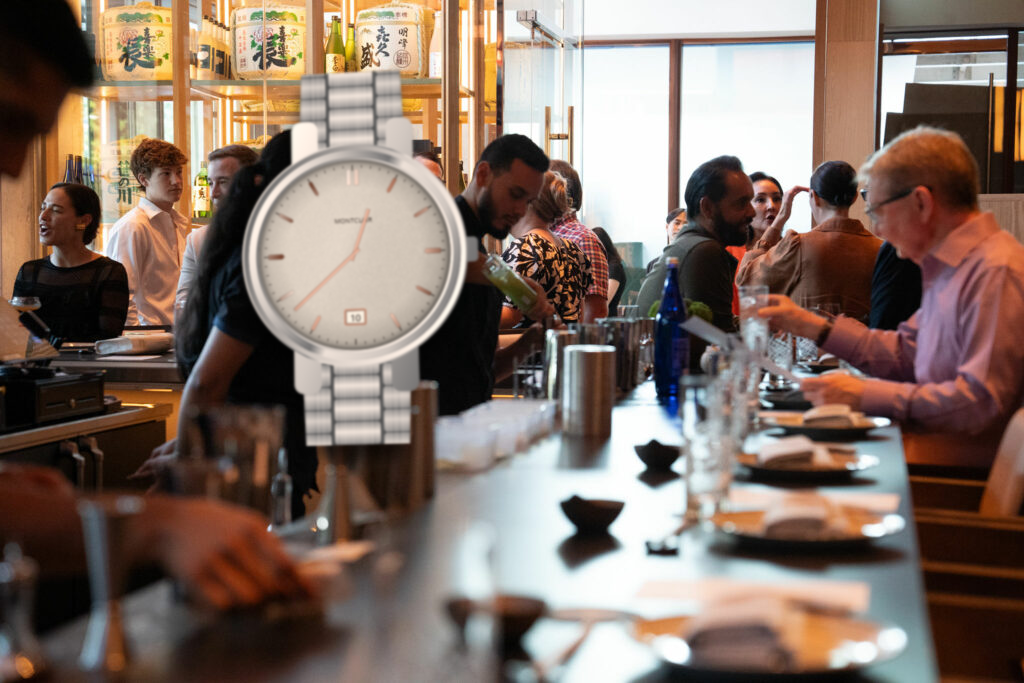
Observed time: 12:38
